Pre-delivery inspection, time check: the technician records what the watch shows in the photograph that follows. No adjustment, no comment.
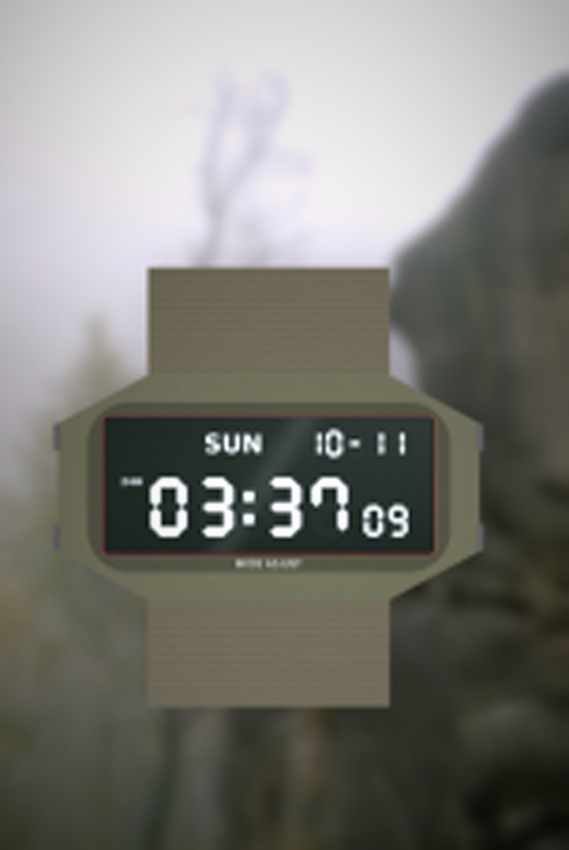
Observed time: 3:37:09
